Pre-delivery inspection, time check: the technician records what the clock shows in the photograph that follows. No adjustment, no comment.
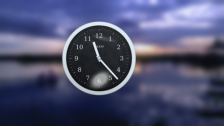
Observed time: 11:23
